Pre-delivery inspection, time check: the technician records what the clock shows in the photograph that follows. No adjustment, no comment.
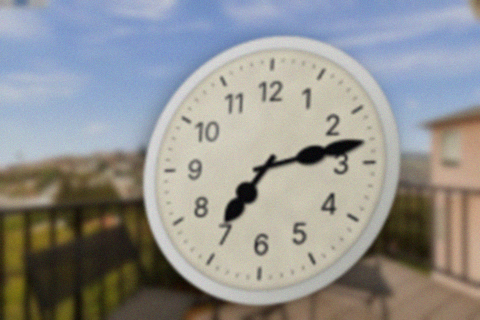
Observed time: 7:13
